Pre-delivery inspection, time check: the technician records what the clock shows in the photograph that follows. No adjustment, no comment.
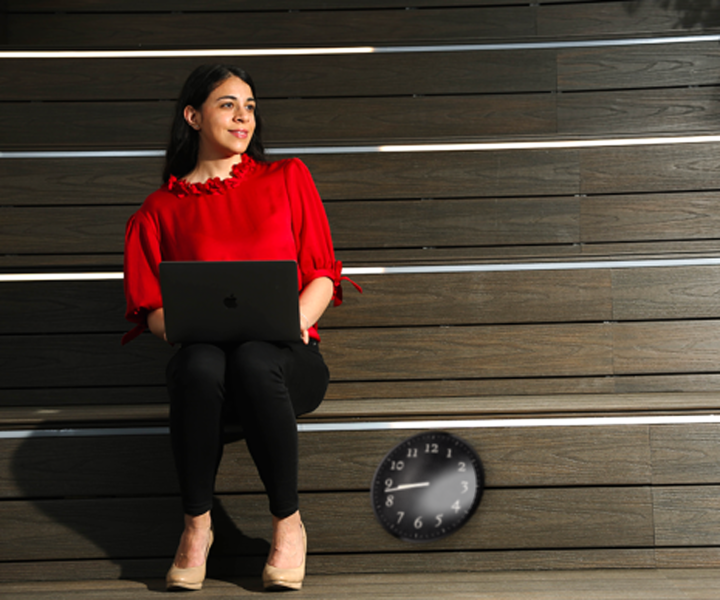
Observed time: 8:43
